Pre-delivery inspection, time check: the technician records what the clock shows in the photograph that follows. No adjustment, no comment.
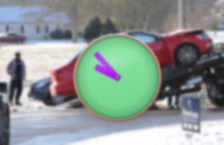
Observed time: 9:53
